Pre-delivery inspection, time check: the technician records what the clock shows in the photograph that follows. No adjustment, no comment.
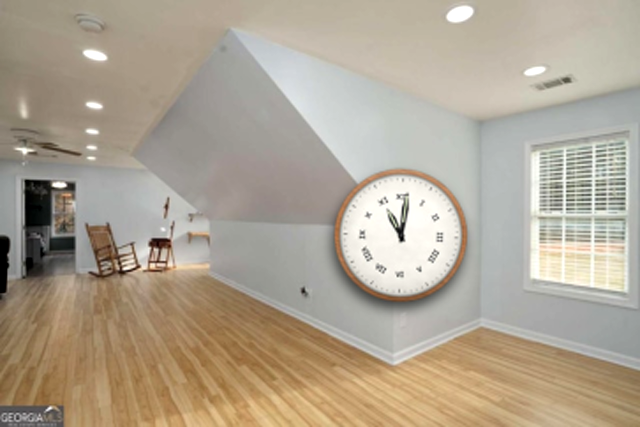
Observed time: 11:01
